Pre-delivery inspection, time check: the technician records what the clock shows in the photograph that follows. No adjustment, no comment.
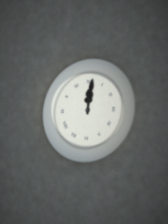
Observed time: 12:01
